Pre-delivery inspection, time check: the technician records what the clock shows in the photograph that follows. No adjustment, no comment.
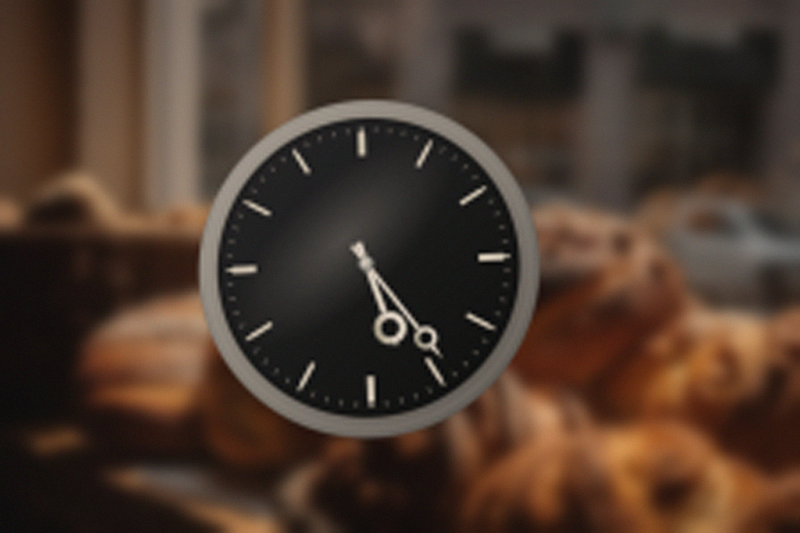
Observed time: 5:24
